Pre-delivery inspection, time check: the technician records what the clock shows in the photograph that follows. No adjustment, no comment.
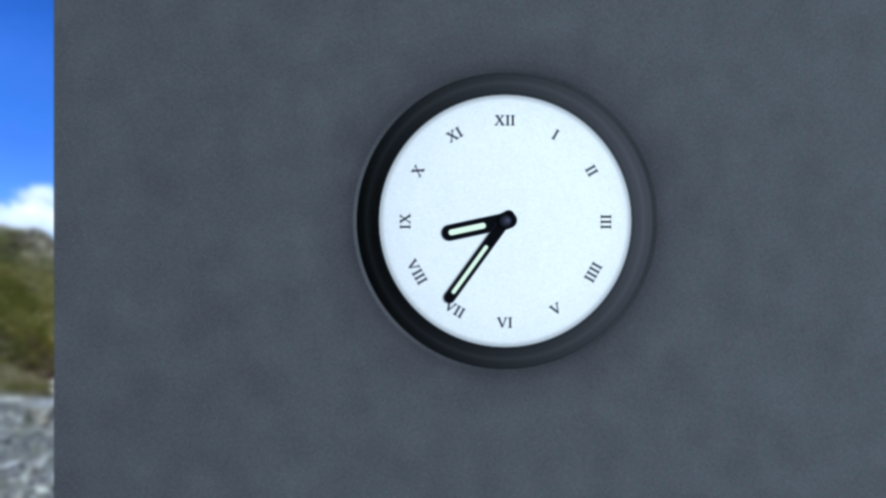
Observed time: 8:36
